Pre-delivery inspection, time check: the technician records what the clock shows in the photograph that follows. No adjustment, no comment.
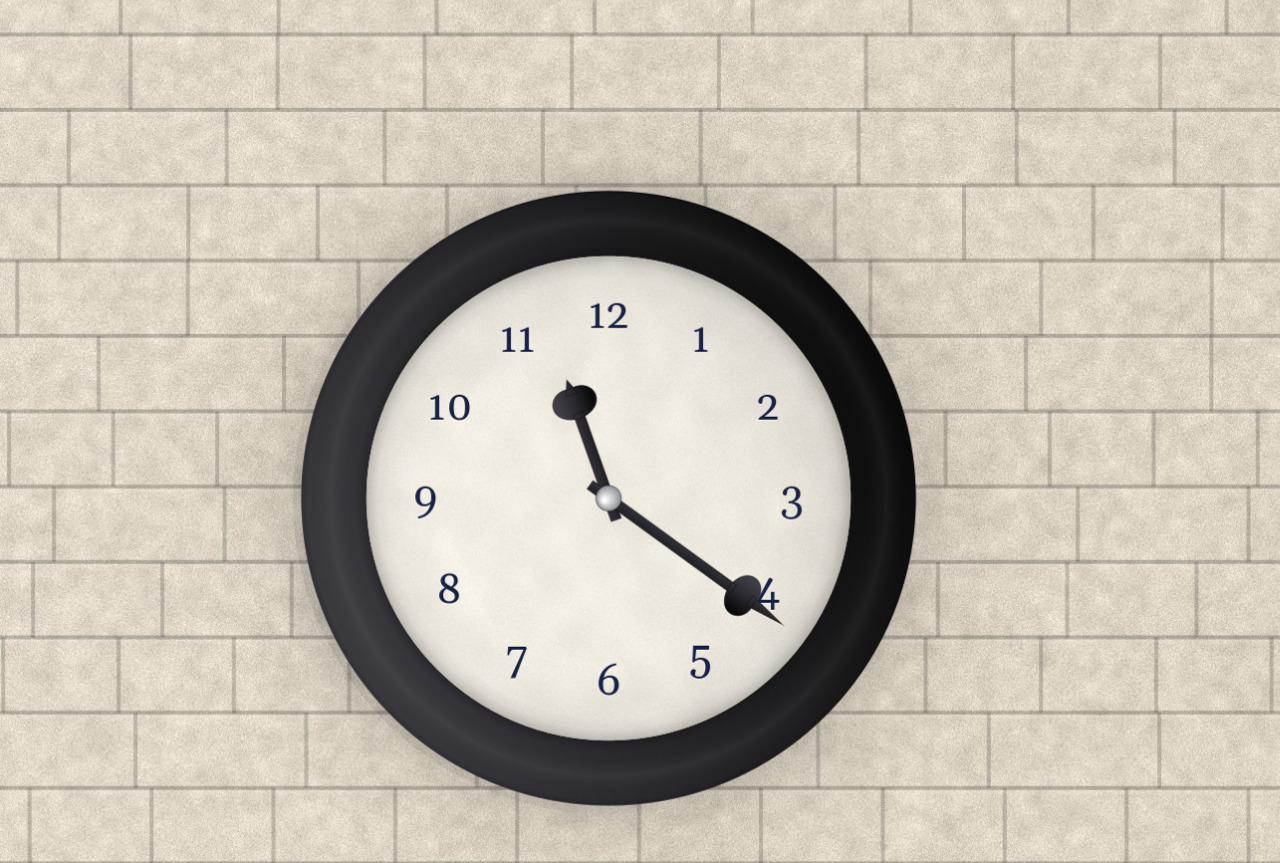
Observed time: 11:21
